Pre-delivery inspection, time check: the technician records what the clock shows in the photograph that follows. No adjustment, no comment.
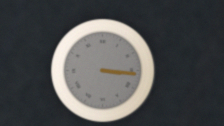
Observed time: 3:16
